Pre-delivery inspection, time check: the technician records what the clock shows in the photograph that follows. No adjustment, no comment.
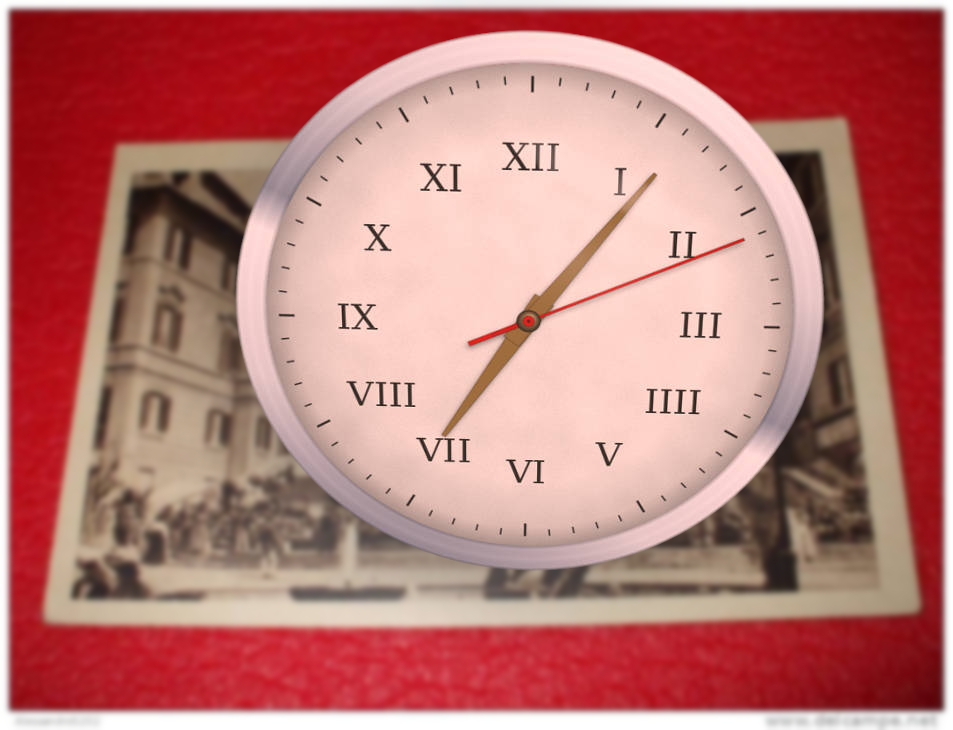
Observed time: 7:06:11
